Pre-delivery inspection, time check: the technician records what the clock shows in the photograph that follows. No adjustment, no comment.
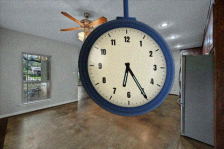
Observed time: 6:25
